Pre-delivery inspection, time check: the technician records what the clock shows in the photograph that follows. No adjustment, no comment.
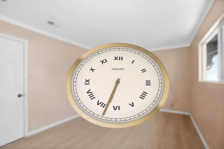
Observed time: 6:33
